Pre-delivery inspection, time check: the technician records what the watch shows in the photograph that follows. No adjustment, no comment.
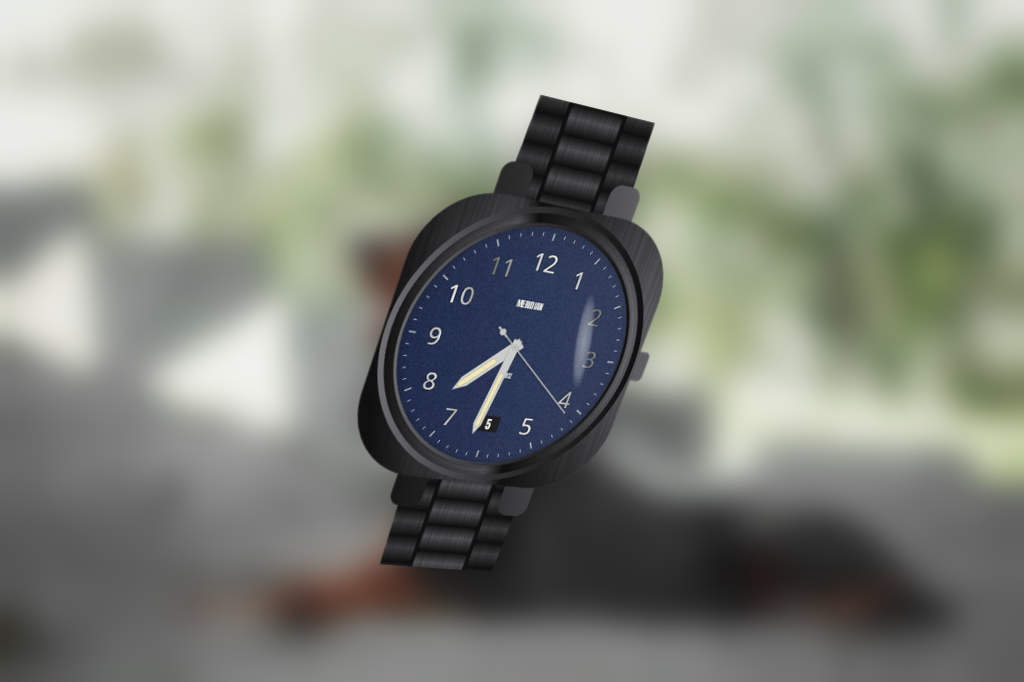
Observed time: 7:31:21
